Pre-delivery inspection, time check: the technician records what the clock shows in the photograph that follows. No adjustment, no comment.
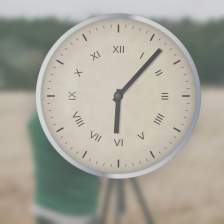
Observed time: 6:07
